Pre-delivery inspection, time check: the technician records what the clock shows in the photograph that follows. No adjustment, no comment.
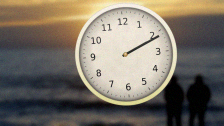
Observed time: 2:11
